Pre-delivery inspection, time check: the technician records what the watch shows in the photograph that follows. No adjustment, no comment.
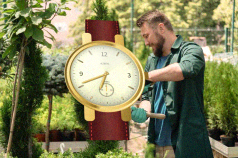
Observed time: 6:41
